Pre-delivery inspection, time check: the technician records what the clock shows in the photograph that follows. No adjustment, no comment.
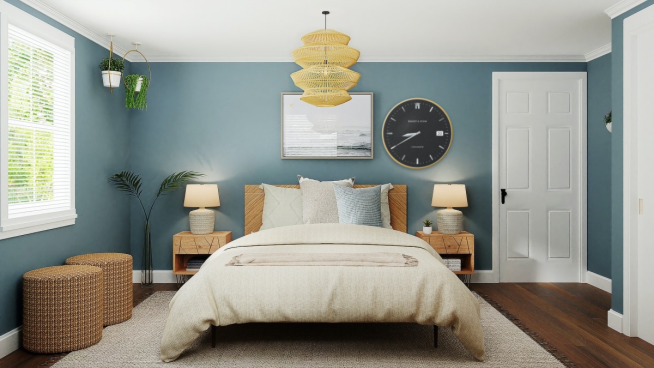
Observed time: 8:40
